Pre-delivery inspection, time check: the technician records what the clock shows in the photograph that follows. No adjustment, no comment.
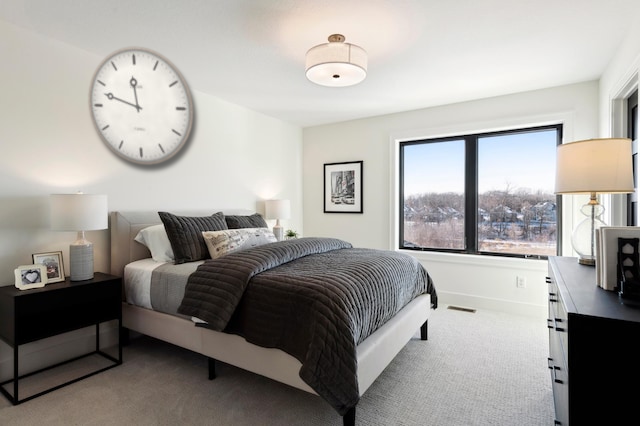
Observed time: 11:48
